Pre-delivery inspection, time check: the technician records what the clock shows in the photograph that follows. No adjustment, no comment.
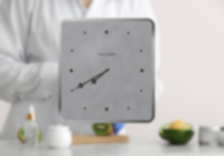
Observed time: 7:40
